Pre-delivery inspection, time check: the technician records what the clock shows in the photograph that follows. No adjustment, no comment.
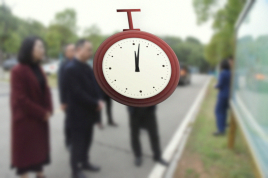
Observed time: 12:02
